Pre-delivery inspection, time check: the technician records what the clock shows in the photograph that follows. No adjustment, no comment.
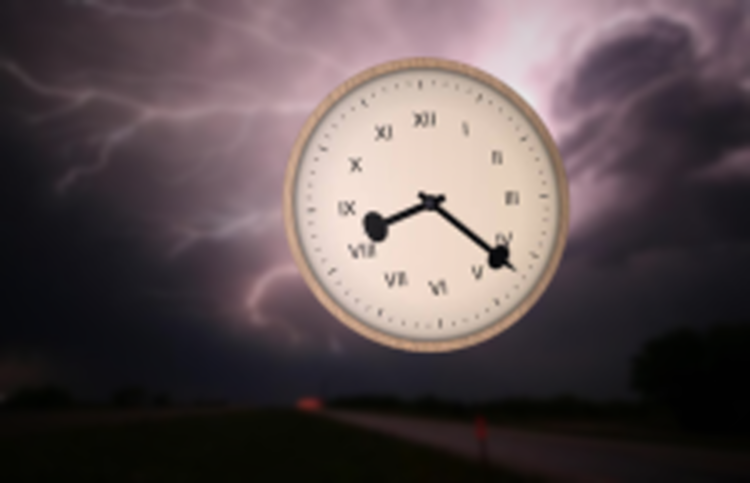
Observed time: 8:22
